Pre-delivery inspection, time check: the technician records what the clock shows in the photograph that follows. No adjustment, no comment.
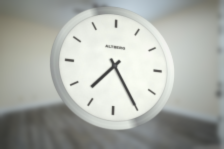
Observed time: 7:25
